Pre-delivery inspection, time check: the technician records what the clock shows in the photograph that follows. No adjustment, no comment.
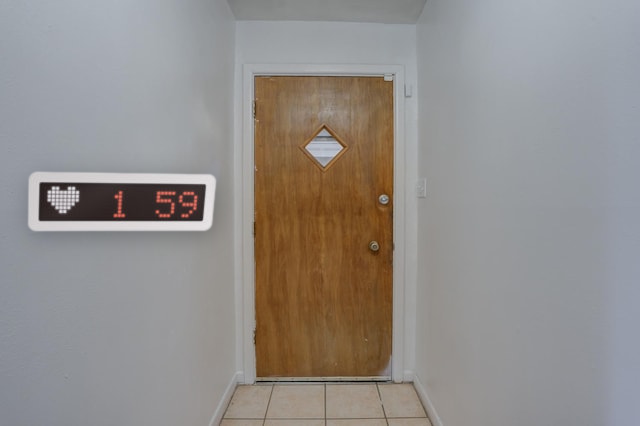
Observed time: 1:59
